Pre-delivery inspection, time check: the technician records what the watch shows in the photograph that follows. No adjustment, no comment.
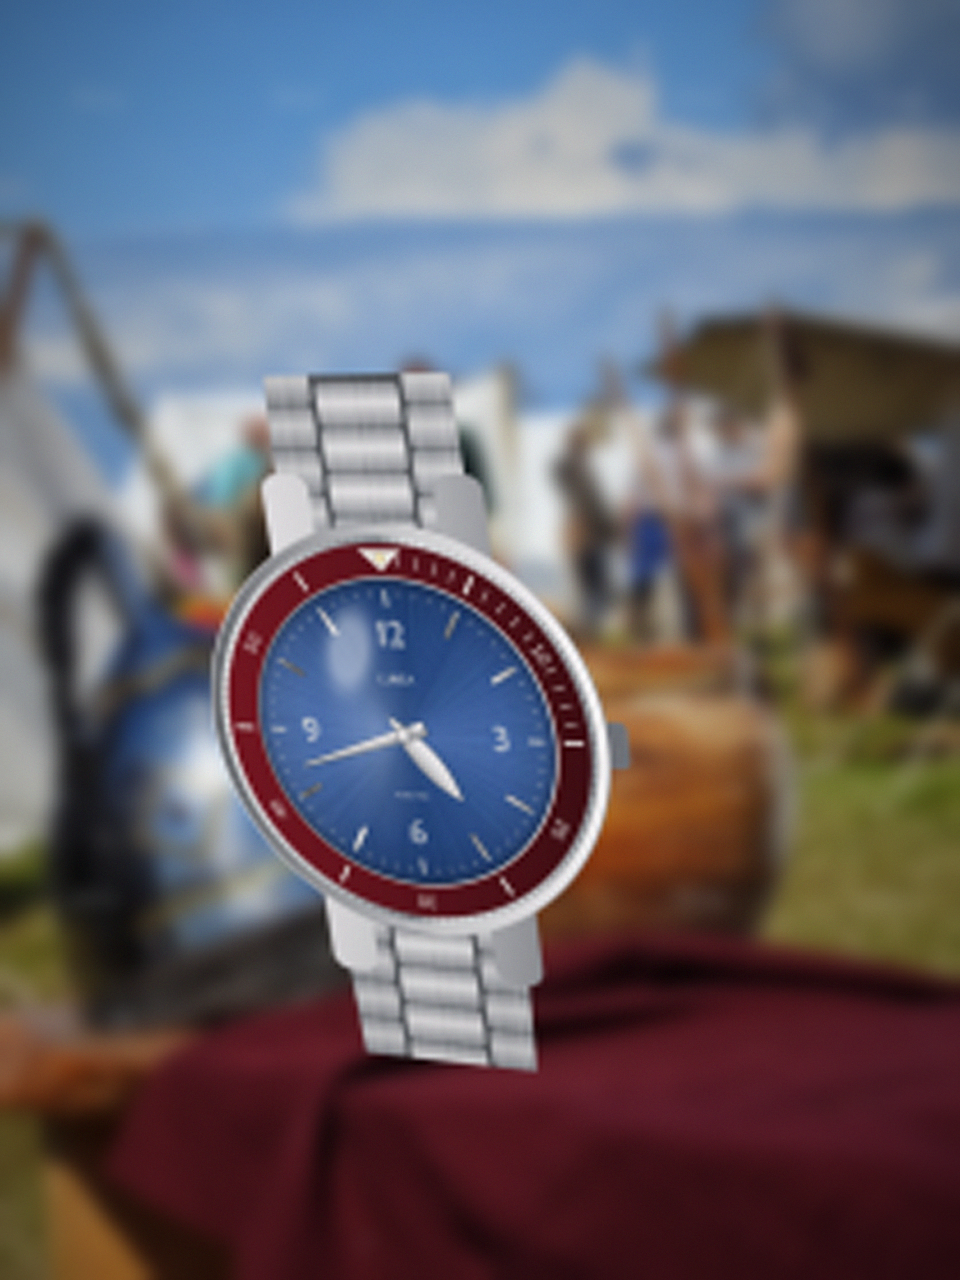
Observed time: 4:42
